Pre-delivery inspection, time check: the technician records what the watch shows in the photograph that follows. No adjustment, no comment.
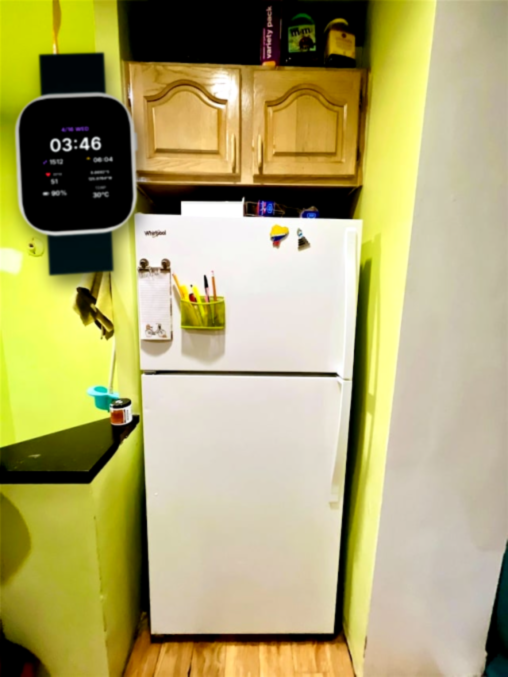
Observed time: 3:46
